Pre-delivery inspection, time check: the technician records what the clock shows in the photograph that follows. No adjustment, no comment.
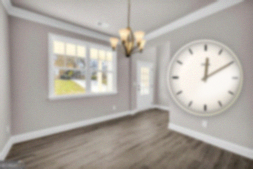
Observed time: 12:10
